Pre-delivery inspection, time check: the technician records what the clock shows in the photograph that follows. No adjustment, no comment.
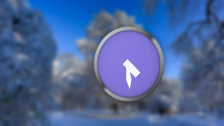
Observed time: 4:29
